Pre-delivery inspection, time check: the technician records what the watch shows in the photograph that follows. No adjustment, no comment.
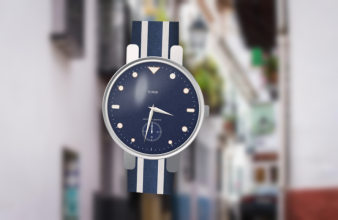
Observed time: 3:32
